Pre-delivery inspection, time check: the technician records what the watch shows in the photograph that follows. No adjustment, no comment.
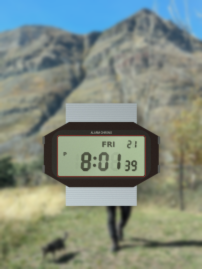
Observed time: 8:01:39
